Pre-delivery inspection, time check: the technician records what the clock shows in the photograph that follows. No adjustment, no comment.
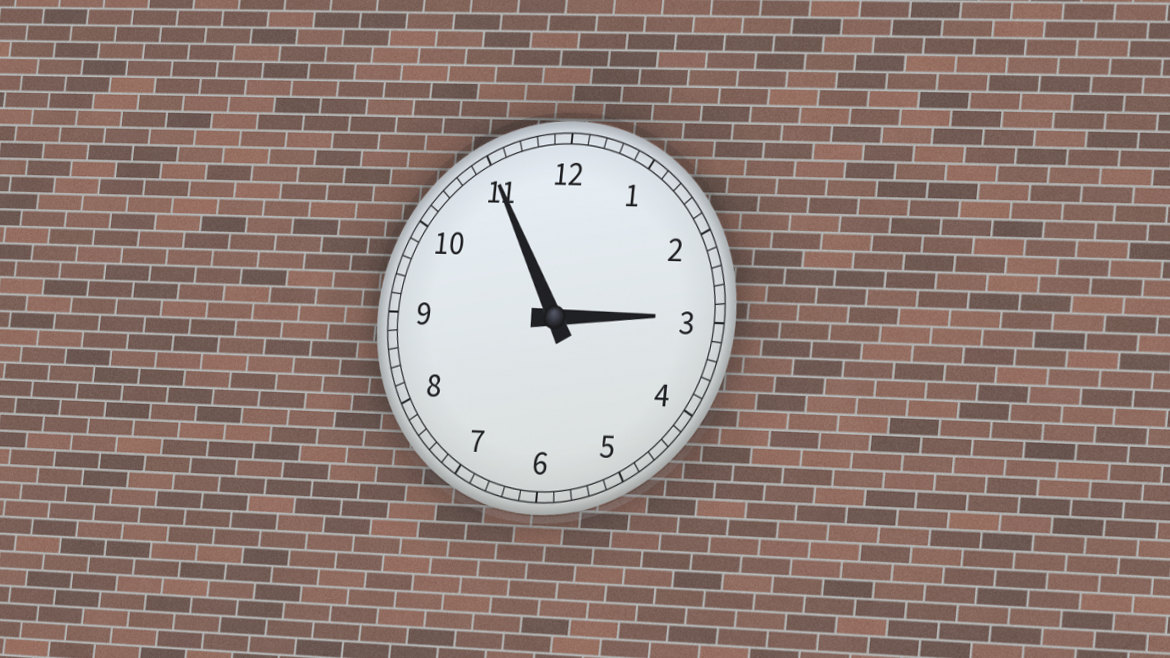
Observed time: 2:55
